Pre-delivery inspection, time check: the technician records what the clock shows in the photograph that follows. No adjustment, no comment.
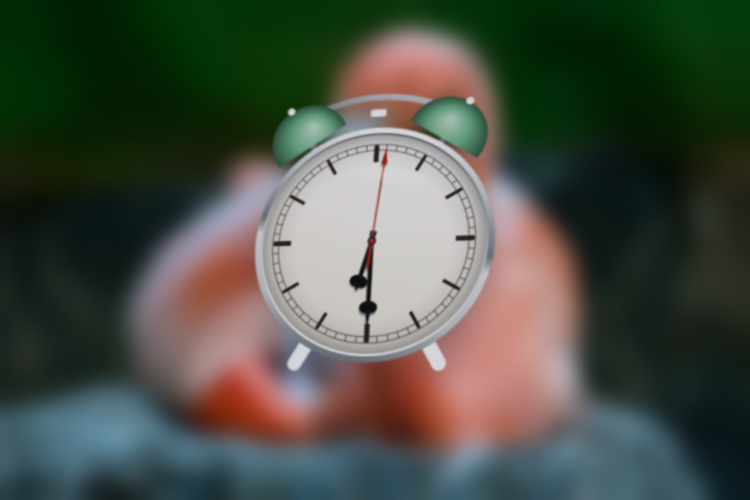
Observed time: 6:30:01
